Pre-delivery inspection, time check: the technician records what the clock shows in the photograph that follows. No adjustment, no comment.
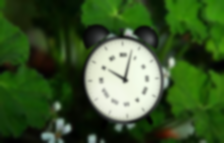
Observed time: 10:03
